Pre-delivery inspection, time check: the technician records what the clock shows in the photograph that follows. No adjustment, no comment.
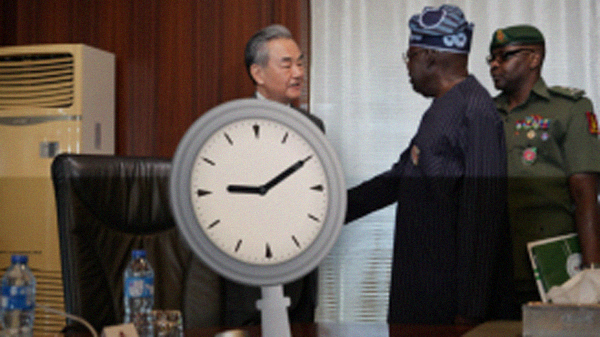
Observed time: 9:10
